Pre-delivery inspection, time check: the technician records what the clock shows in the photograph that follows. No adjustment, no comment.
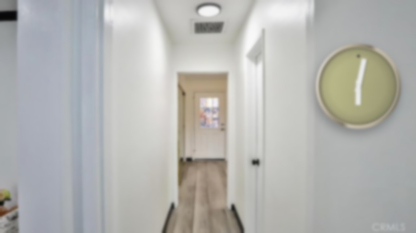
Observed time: 6:02
